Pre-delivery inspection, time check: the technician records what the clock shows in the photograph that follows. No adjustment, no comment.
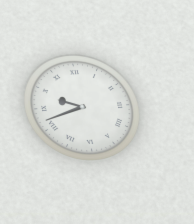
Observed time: 9:42
